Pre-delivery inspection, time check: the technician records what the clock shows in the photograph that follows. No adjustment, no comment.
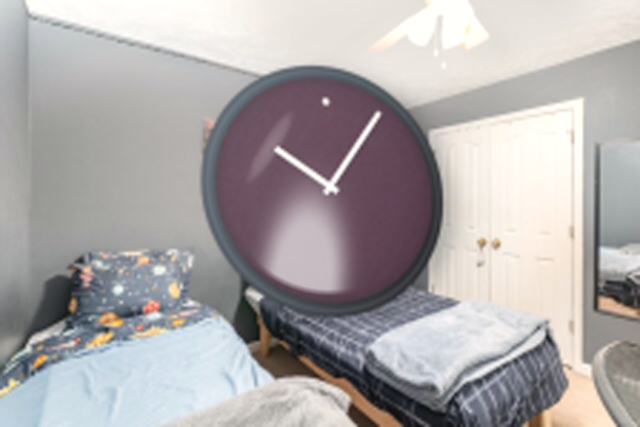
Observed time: 10:06
